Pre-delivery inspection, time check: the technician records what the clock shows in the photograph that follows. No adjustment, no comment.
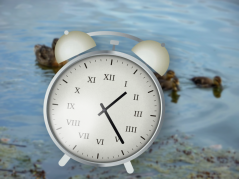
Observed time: 1:24
